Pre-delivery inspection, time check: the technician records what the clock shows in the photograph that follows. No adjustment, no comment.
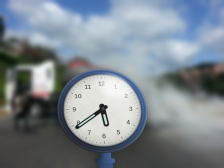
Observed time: 5:39
